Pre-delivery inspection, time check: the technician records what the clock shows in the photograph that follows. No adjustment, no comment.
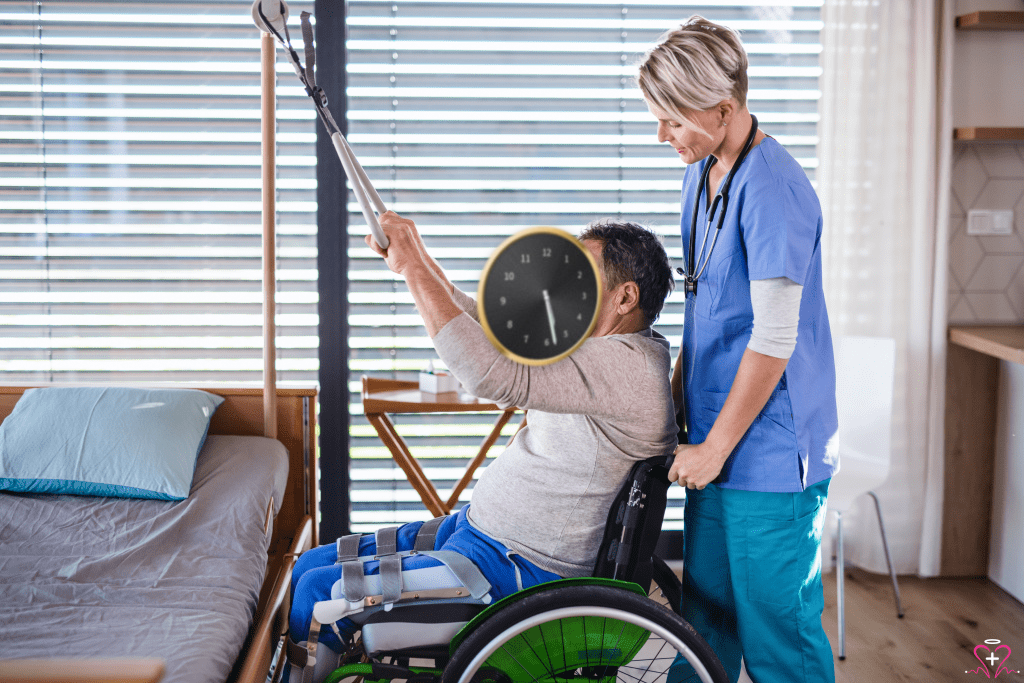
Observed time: 5:28
